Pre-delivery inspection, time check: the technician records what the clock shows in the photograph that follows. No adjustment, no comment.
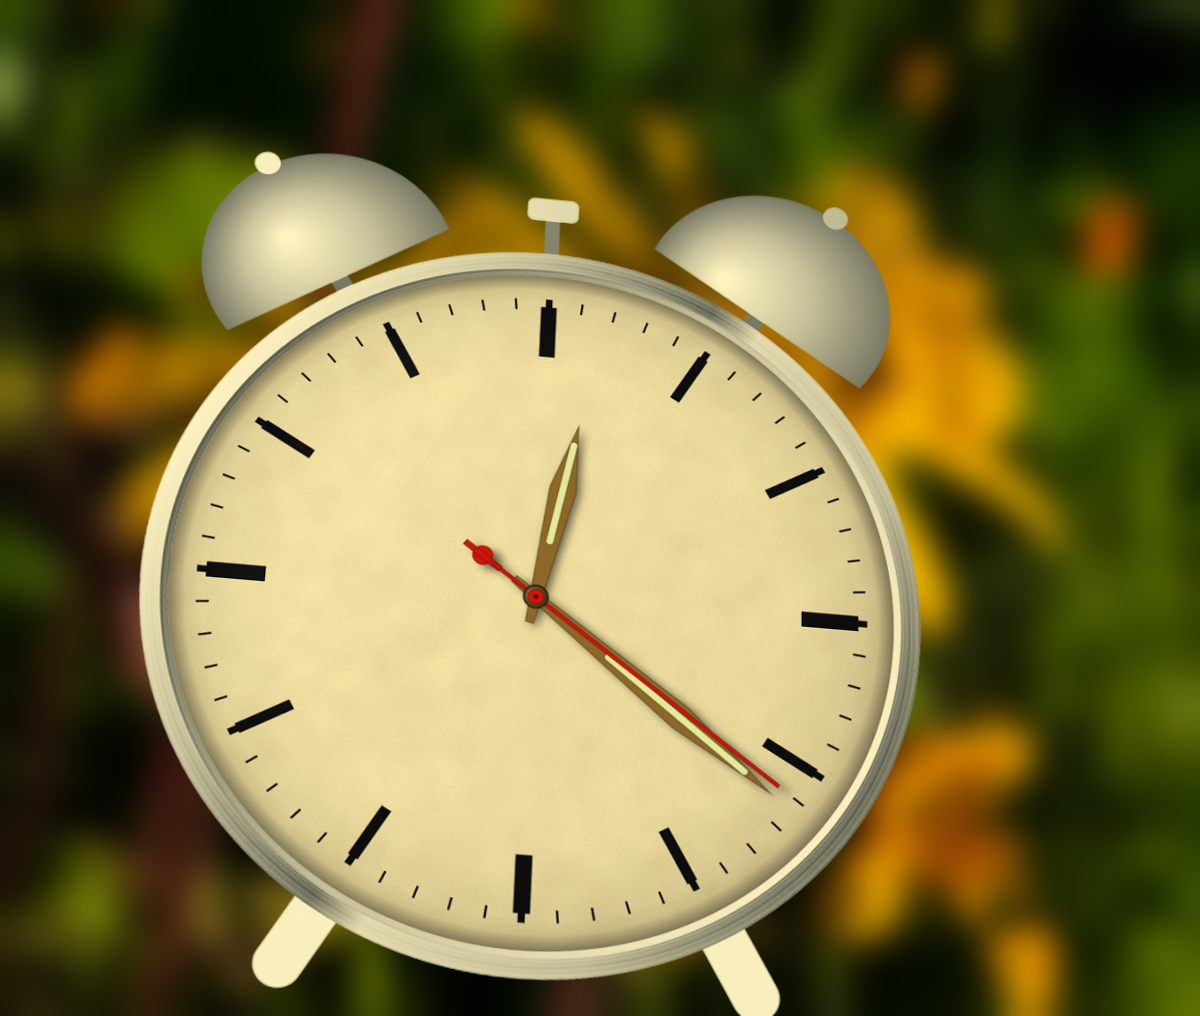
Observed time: 12:21:21
